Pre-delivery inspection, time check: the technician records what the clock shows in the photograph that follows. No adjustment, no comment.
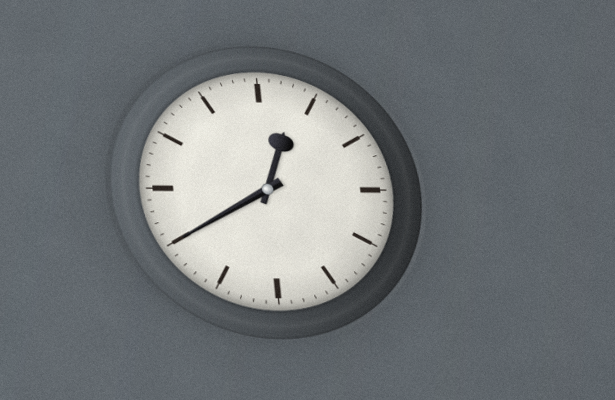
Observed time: 12:40
